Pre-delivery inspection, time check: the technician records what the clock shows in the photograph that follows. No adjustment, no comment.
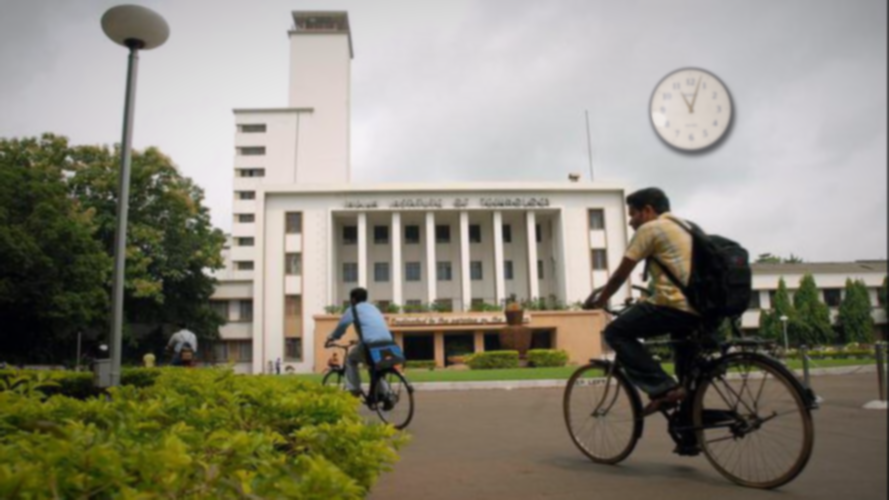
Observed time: 11:03
